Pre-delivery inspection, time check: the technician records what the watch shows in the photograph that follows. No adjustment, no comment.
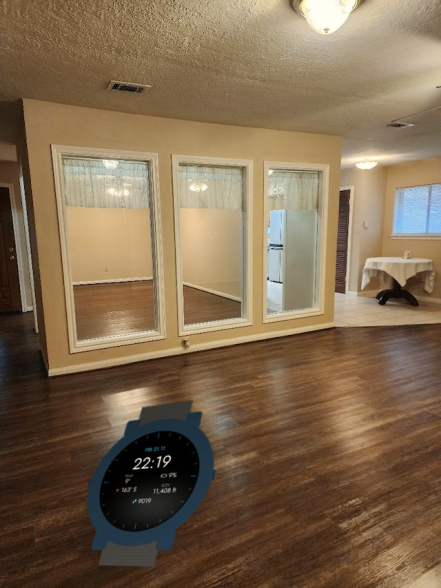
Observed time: 22:19
